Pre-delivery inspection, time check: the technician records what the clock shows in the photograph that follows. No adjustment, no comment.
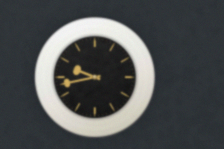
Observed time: 9:43
